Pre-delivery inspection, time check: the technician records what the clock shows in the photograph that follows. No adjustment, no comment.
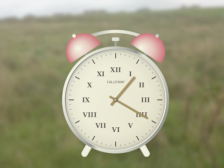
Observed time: 1:20
